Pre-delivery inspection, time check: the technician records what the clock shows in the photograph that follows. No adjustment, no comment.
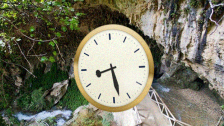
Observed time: 8:28
